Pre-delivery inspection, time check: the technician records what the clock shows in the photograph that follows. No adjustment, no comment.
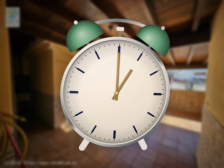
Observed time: 1:00
